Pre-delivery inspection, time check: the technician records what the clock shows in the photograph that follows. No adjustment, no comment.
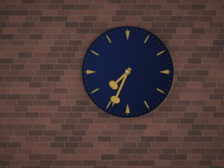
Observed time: 7:34
